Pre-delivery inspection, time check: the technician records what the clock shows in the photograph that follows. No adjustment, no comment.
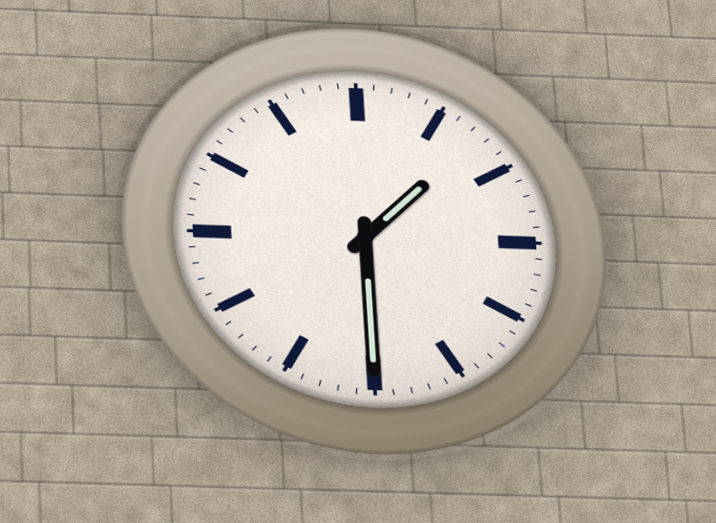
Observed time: 1:30
